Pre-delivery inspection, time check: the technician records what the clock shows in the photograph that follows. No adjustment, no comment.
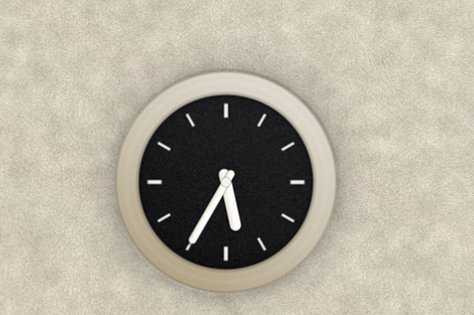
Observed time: 5:35
